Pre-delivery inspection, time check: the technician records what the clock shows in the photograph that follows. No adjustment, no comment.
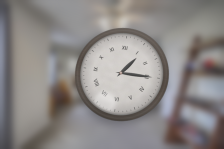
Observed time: 1:15
